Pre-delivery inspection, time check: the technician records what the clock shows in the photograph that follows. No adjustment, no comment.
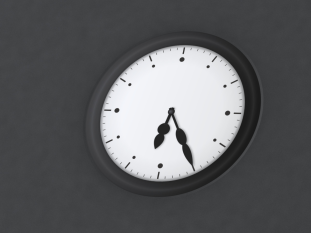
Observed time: 6:25
